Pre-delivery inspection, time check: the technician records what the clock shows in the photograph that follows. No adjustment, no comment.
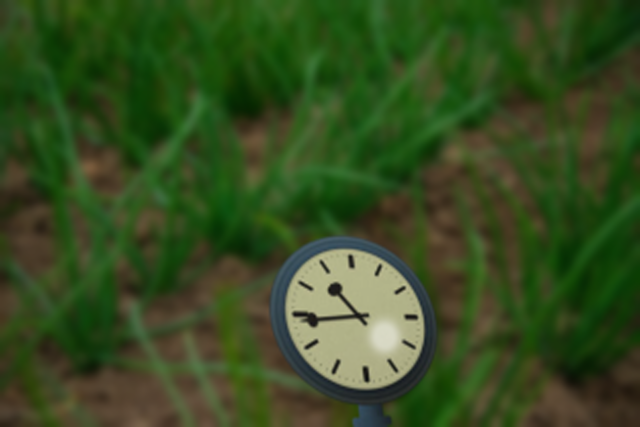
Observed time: 10:44
